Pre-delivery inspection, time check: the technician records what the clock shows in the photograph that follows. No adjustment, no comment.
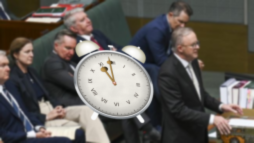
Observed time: 10:59
